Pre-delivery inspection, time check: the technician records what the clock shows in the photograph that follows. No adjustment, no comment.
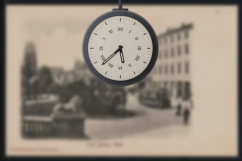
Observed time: 5:38
